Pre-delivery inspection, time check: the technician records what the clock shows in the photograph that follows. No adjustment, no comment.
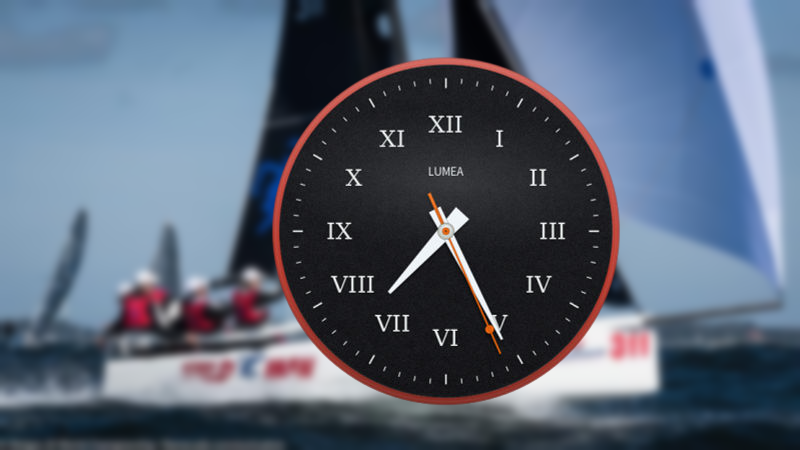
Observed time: 7:25:26
